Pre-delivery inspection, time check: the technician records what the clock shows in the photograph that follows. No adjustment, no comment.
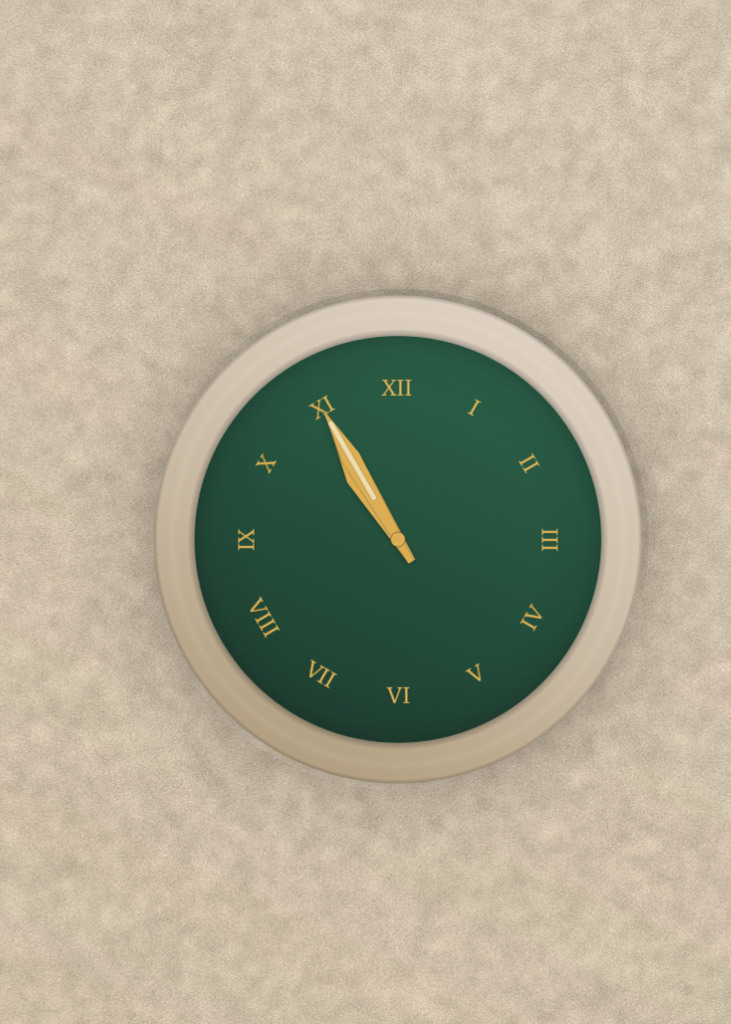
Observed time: 10:55
